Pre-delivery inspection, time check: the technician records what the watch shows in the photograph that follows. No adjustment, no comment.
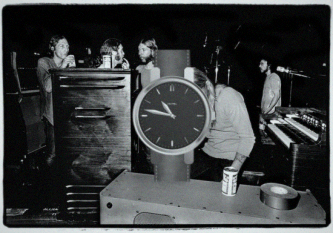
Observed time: 10:47
